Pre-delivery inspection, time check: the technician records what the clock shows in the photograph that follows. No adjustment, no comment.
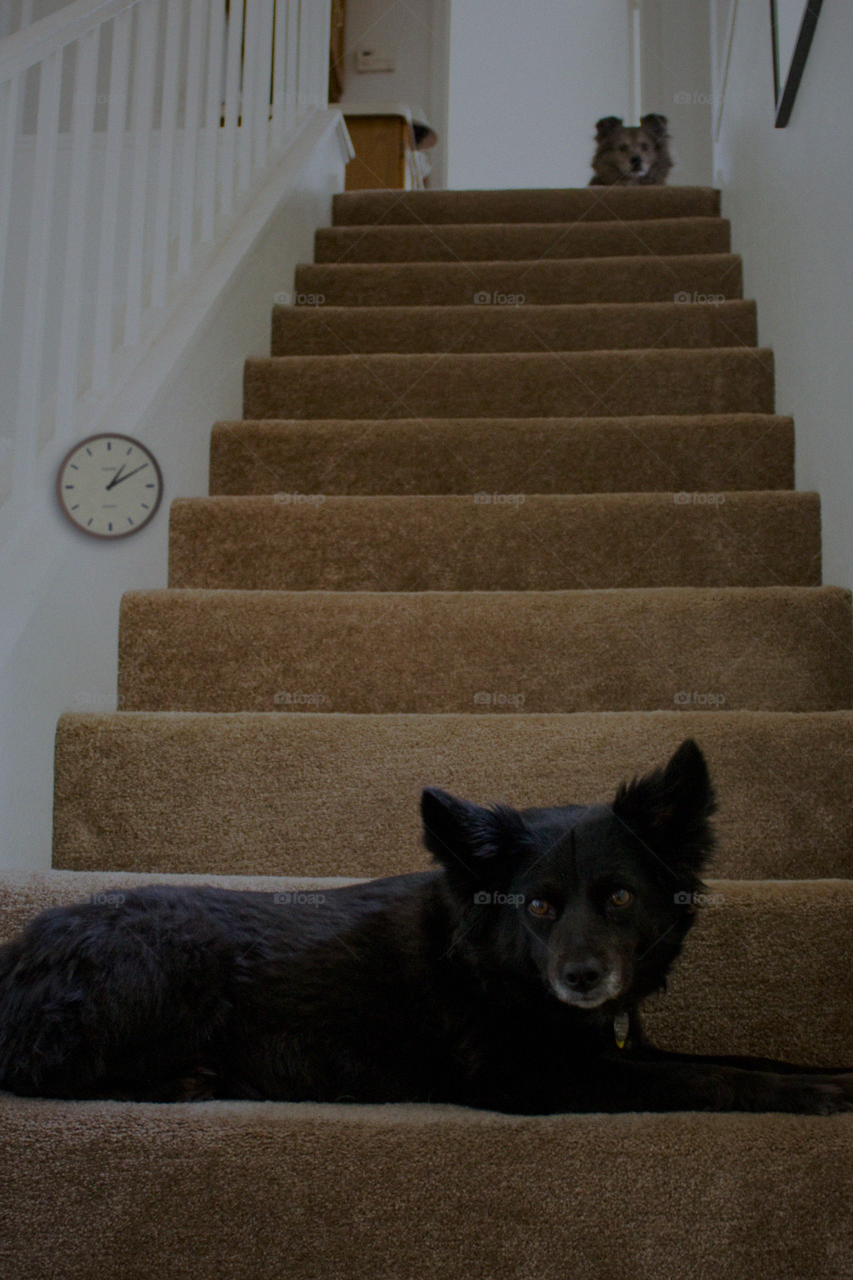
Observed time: 1:10
